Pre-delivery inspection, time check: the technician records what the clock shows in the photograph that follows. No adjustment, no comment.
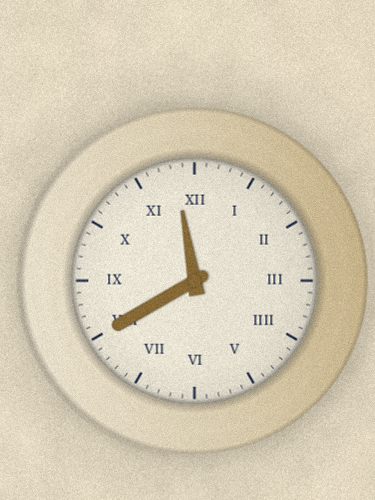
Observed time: 11:40
